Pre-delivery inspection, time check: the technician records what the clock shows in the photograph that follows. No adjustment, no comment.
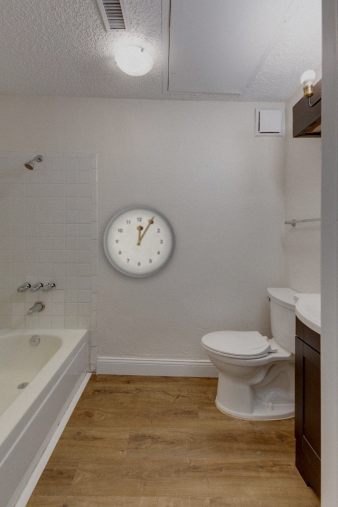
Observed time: 12:05
